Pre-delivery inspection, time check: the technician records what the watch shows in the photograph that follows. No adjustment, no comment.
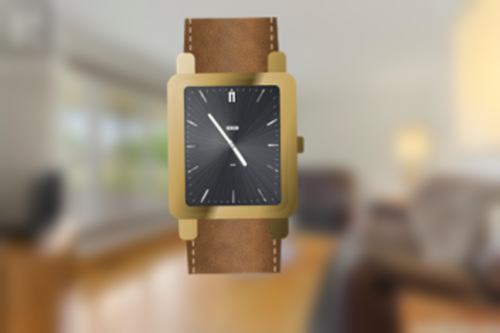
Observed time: 4:54
